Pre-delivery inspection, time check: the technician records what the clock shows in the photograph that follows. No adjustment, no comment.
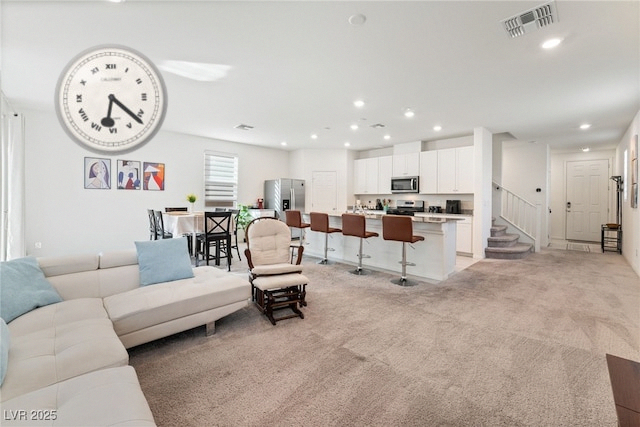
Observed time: 6:22
